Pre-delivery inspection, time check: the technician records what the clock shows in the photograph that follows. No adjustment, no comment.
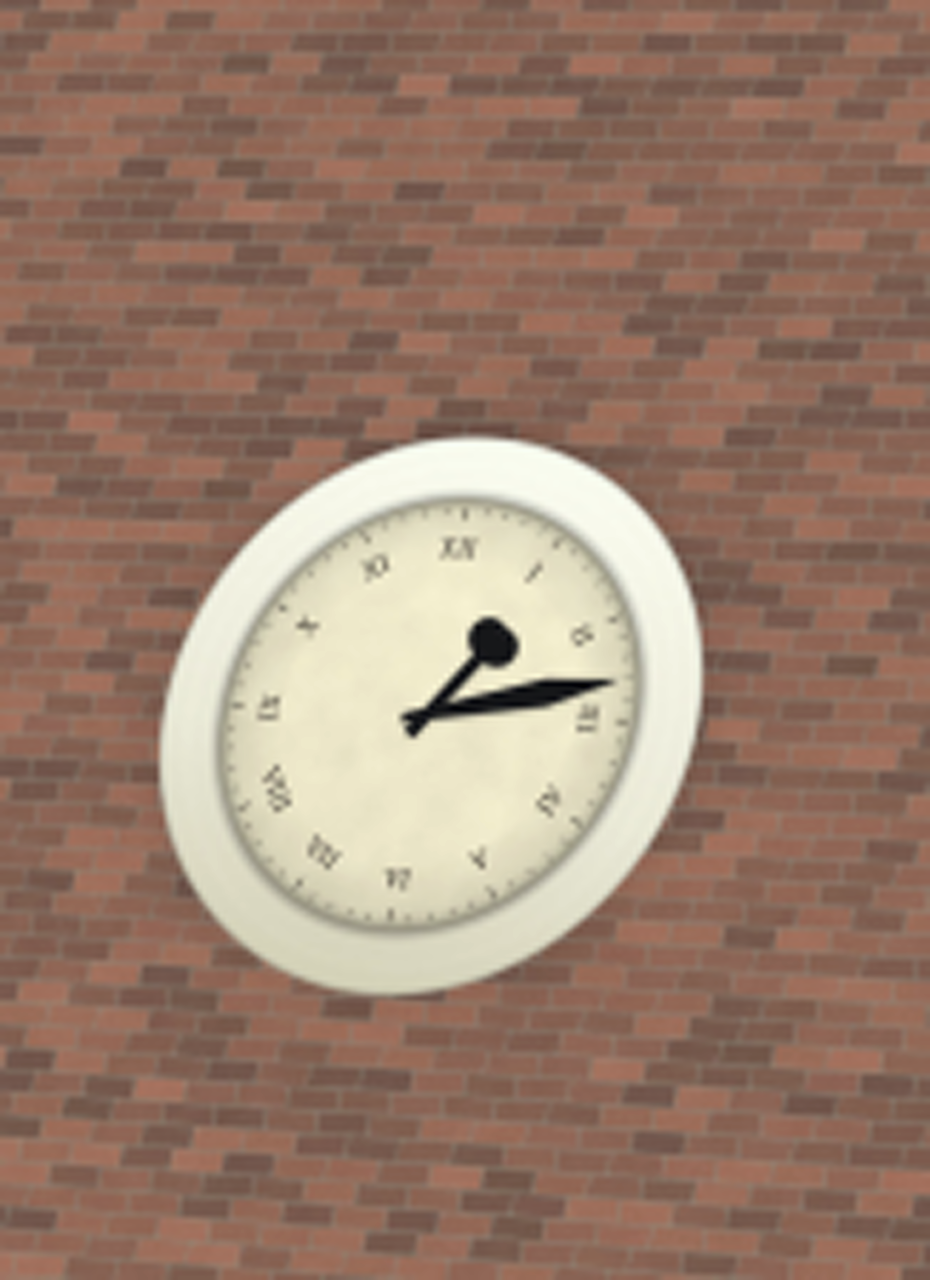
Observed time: 1:13
